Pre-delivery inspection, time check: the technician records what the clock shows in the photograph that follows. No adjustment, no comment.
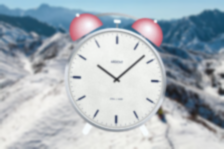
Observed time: 10:08
